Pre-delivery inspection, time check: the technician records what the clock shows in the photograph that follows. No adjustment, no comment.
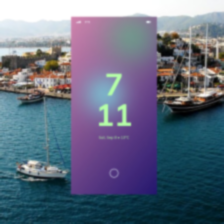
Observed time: 7:11
